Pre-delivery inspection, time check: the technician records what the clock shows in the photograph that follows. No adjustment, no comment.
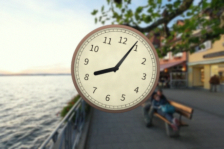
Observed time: 8:04
